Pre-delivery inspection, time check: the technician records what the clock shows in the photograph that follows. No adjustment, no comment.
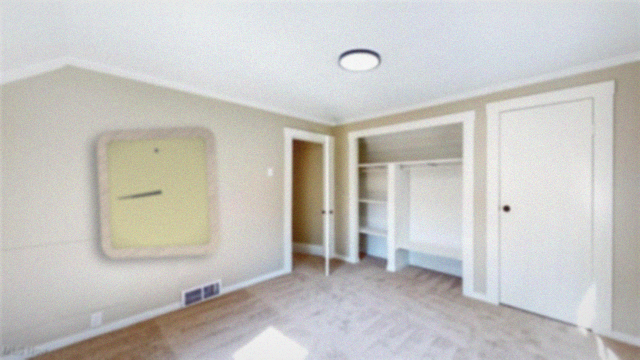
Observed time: 8:44
